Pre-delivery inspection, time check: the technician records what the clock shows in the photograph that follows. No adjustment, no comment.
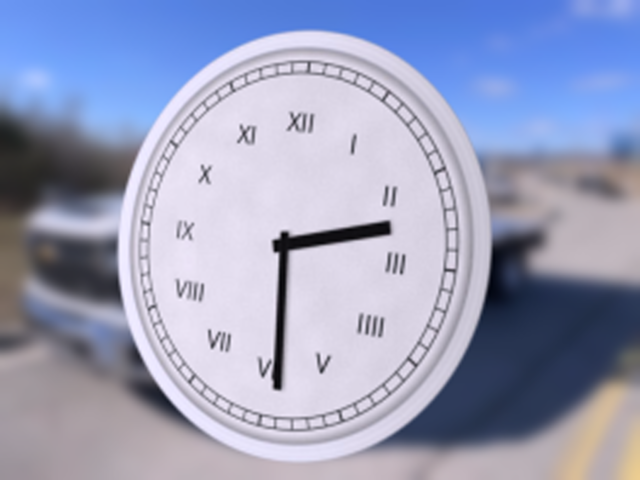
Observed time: 2:29
